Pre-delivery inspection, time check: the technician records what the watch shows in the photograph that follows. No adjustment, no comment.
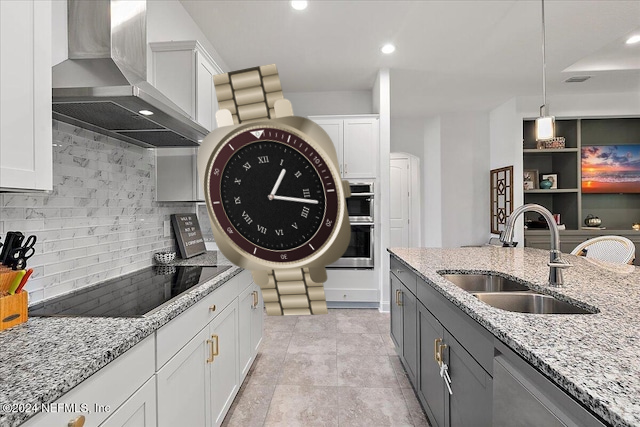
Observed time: 1:17
